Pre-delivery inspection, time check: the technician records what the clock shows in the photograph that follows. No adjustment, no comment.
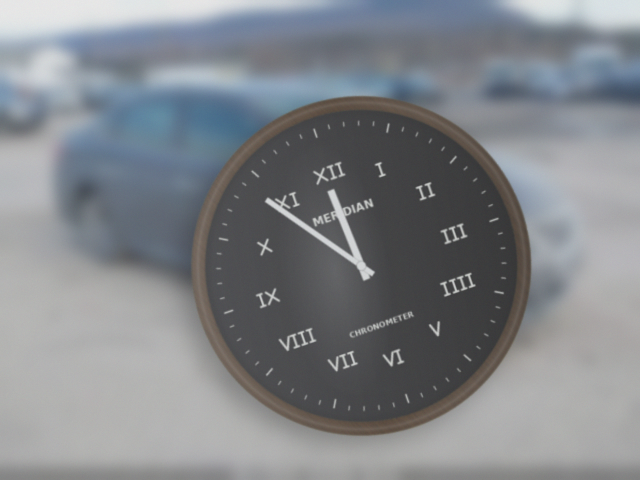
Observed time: 11:54
